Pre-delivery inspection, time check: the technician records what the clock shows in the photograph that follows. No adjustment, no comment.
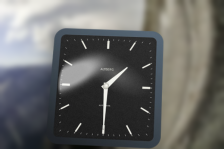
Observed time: 1:30
